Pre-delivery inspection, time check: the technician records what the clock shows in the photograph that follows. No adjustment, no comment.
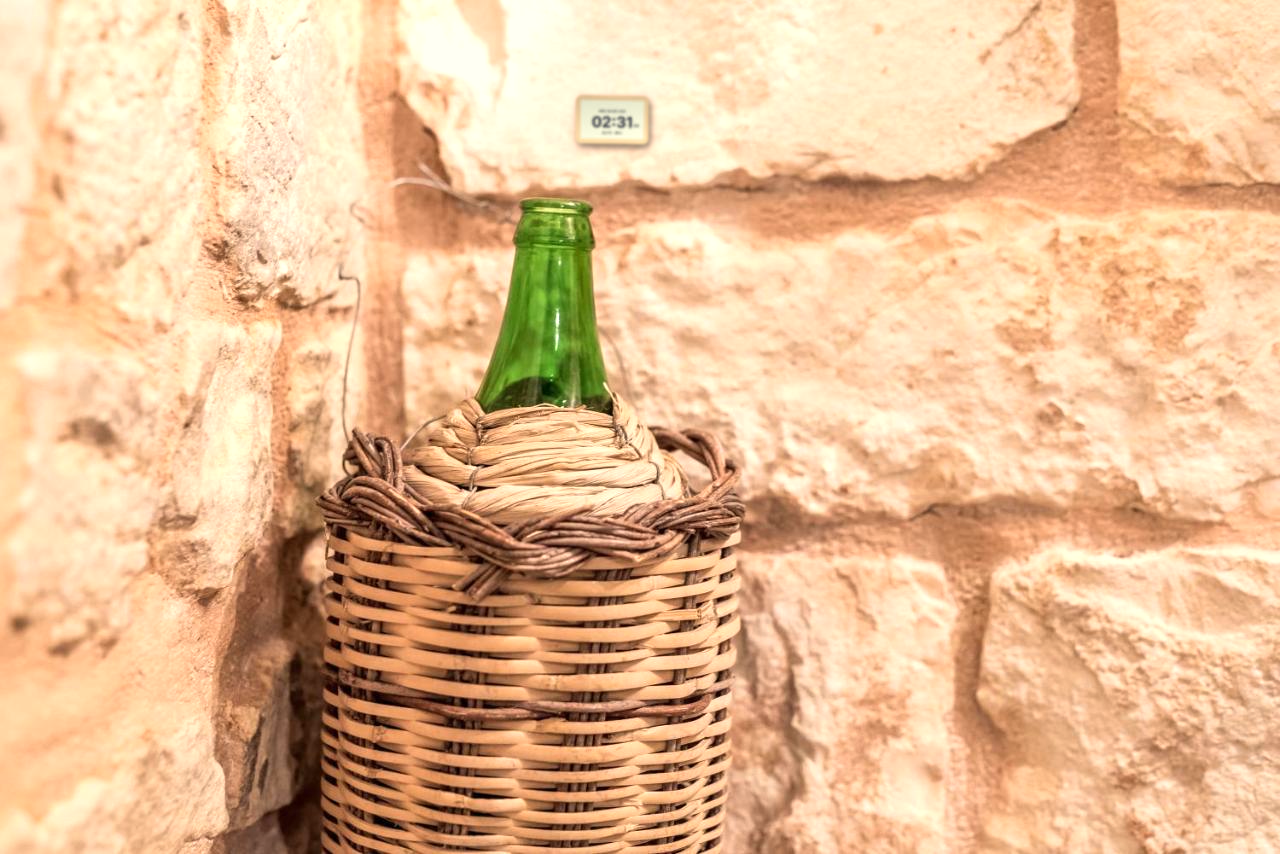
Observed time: 2:31
